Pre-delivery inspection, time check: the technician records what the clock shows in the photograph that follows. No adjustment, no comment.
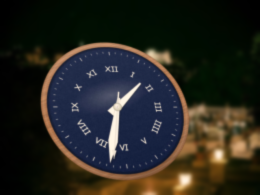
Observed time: 1:32:32
